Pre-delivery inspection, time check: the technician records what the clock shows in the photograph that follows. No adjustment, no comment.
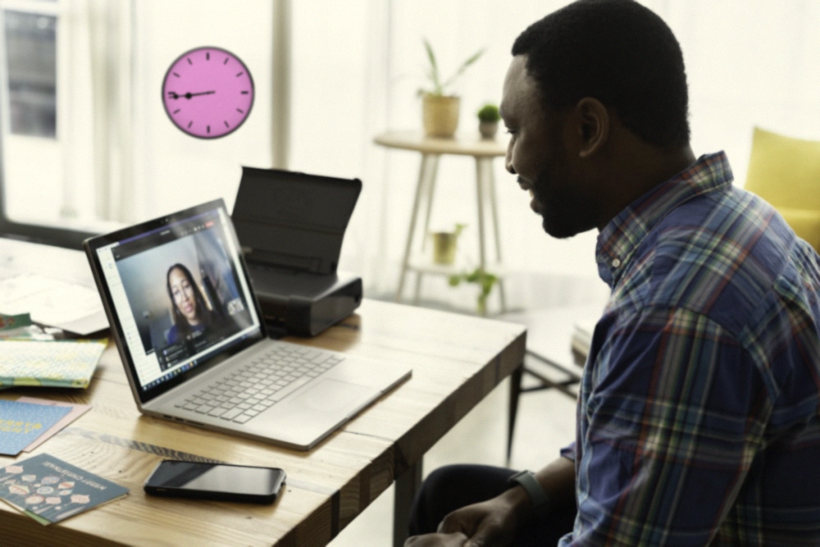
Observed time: 8:44
